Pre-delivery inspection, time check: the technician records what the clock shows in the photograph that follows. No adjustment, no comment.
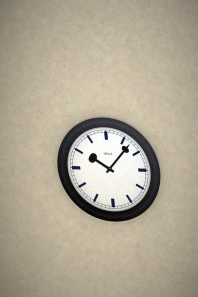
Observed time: 10:07
